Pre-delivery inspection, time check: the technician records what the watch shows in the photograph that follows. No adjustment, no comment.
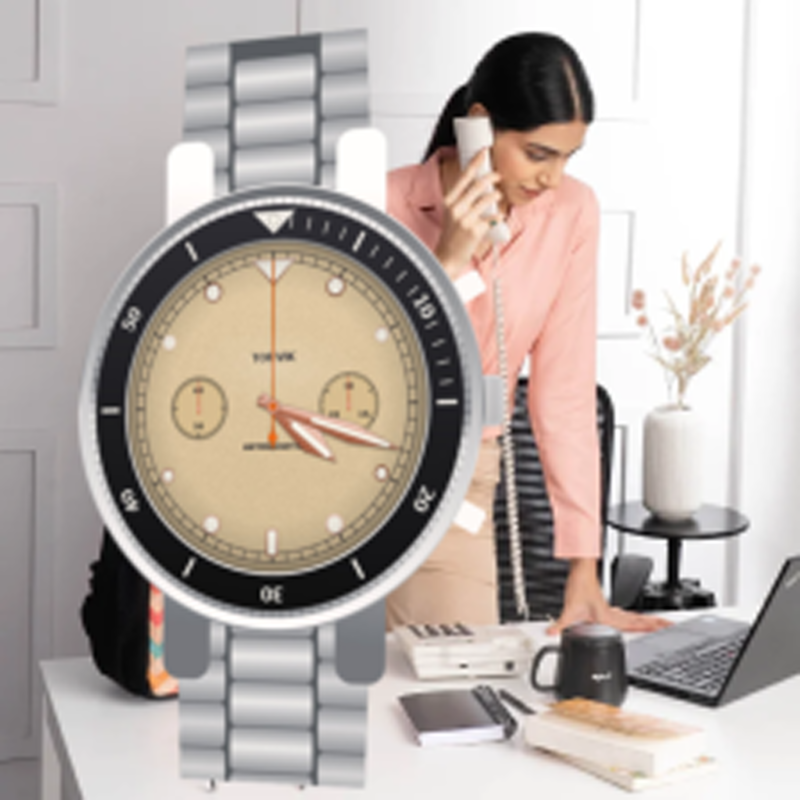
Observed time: 4:18
